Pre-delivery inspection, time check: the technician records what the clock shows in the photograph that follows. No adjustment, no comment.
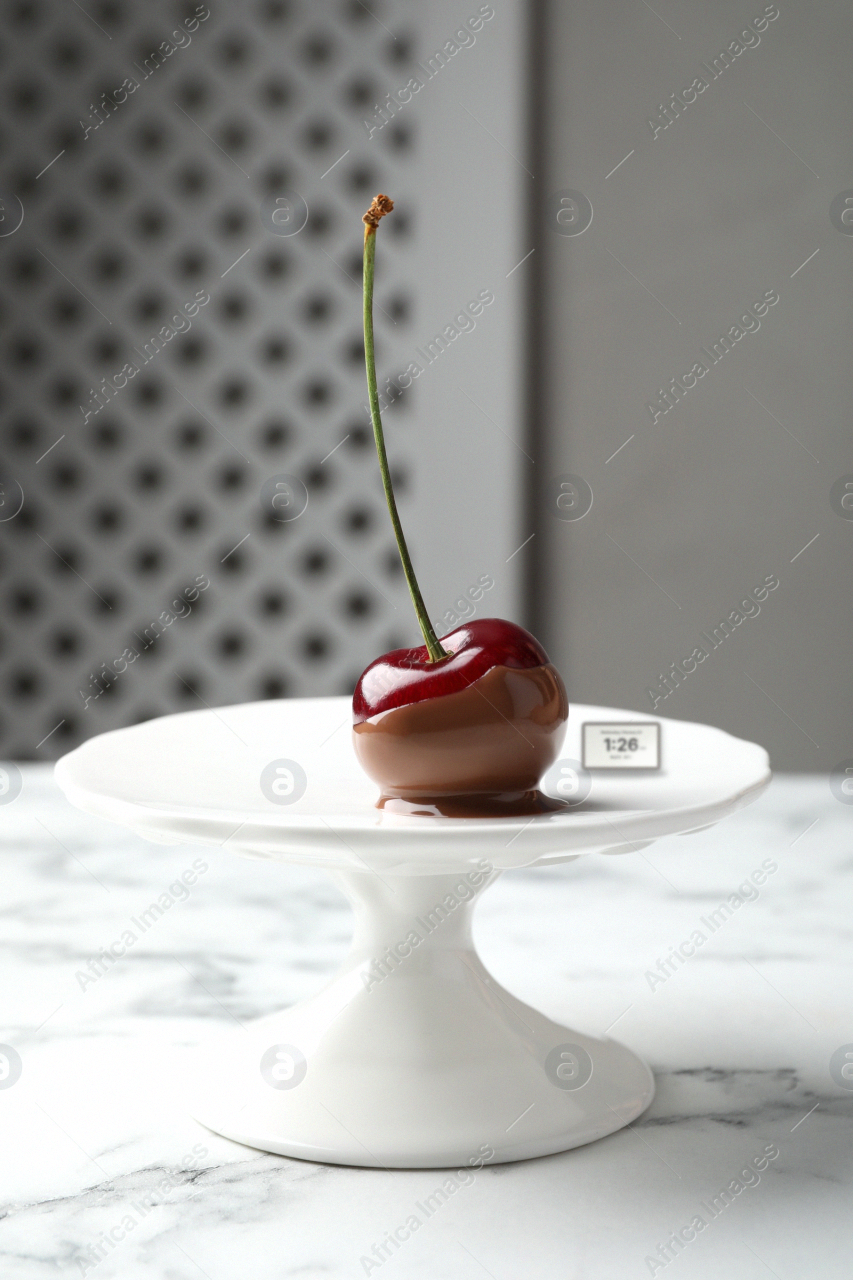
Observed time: 1:26
